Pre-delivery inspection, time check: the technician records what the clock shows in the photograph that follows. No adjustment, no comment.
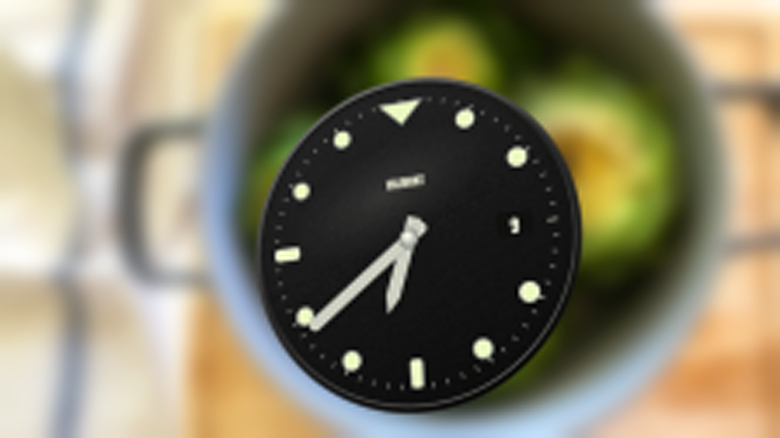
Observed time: 6:39
